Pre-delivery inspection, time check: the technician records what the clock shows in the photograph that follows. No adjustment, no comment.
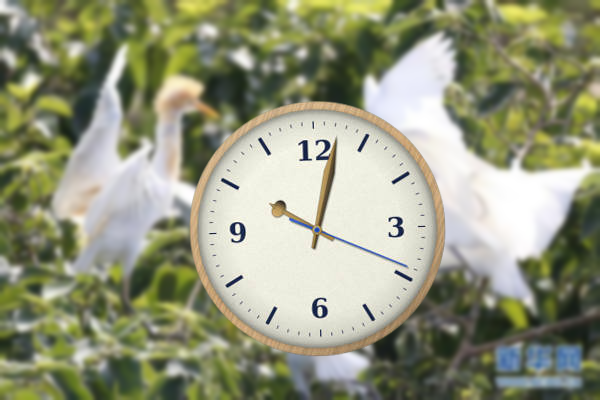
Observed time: 10:02:19
